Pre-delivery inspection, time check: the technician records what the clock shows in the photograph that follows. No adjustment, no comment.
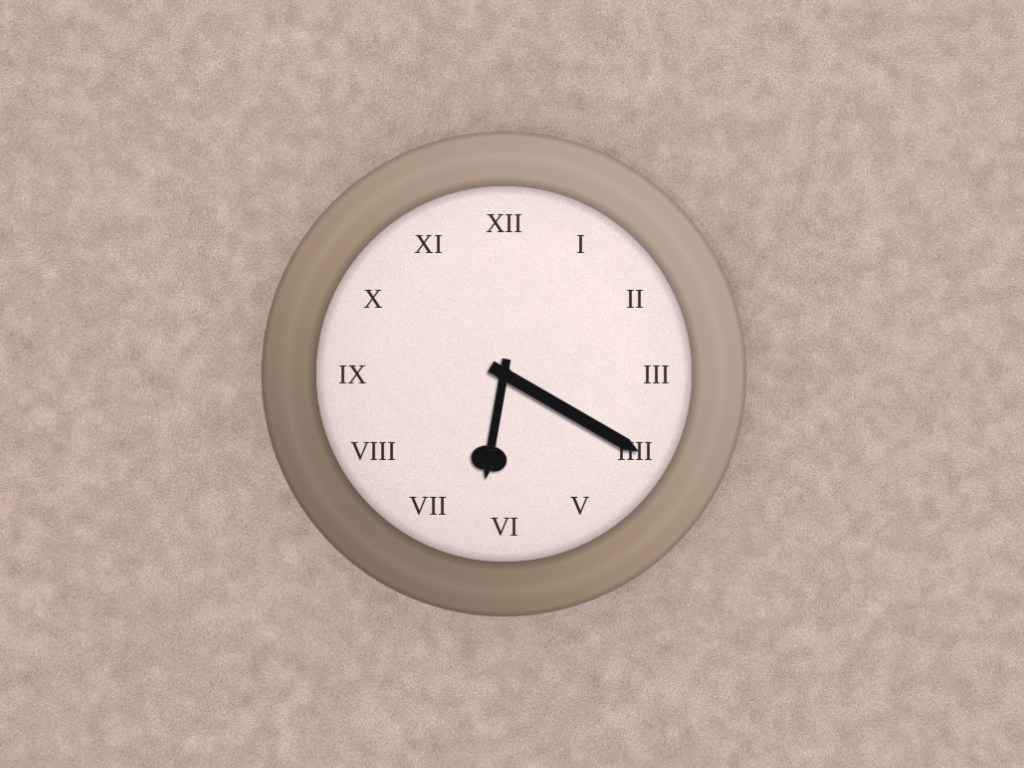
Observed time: 6:20
